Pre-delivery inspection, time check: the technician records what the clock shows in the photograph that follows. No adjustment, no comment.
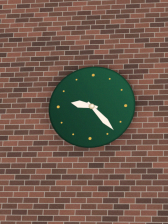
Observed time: 9:23
